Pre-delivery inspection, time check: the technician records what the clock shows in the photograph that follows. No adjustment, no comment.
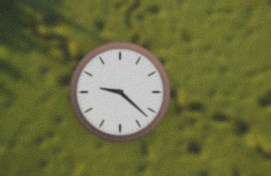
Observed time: 9:22
